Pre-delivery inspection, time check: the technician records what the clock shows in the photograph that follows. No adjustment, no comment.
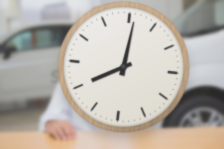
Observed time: 8:01
